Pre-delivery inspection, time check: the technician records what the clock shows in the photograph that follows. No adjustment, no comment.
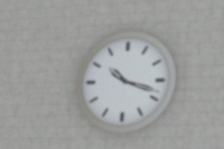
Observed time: 10:18
